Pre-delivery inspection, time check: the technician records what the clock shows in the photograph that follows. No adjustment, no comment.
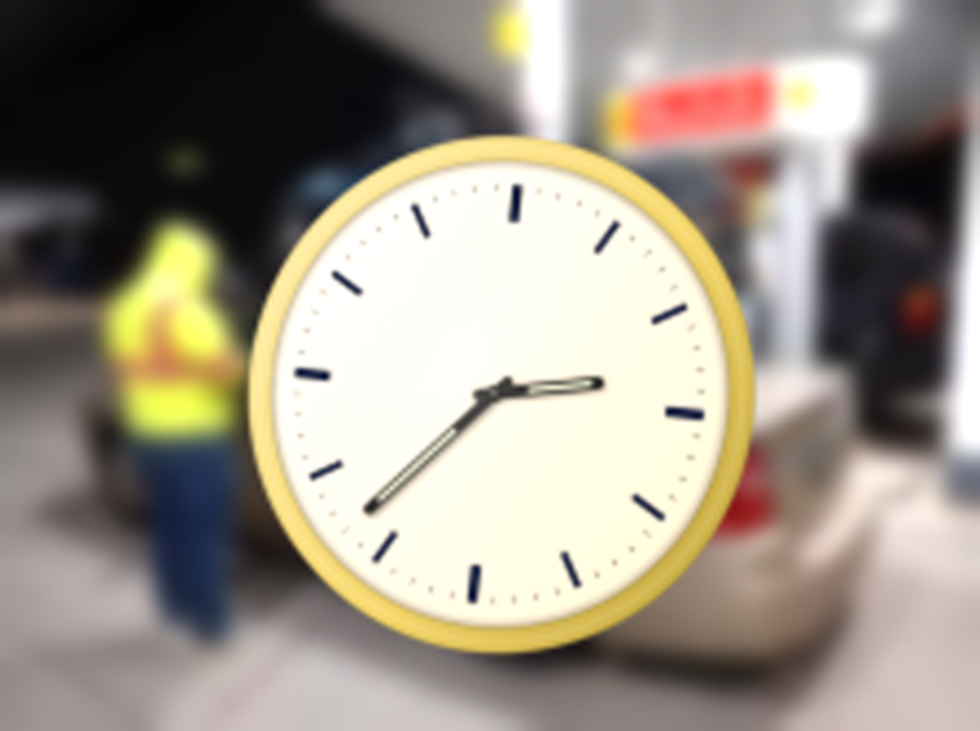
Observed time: 2:37
